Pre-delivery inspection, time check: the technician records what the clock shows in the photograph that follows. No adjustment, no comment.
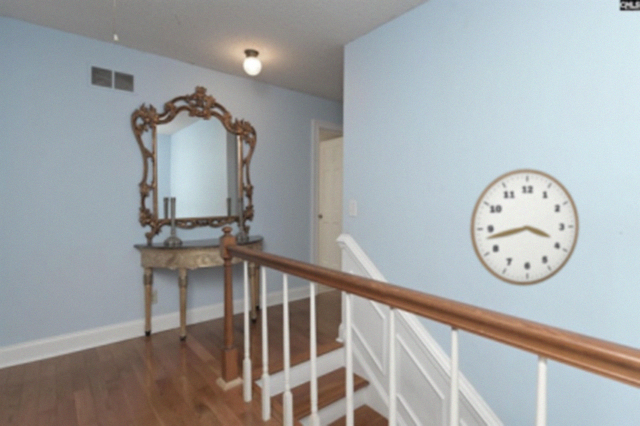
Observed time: 3:43
